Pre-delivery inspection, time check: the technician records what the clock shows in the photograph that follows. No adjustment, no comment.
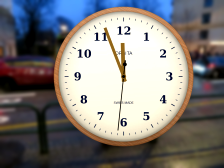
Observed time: 11:56:31
